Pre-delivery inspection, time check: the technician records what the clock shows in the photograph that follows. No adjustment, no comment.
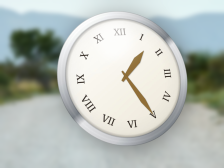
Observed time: 1:25
